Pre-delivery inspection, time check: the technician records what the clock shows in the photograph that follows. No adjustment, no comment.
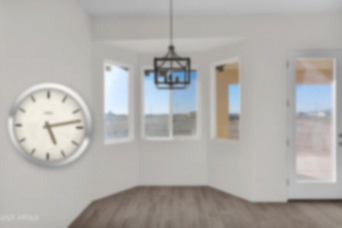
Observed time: 5:13
